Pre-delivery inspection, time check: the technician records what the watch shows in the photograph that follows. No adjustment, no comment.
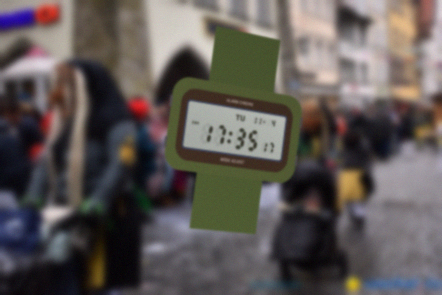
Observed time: 17:35:17
